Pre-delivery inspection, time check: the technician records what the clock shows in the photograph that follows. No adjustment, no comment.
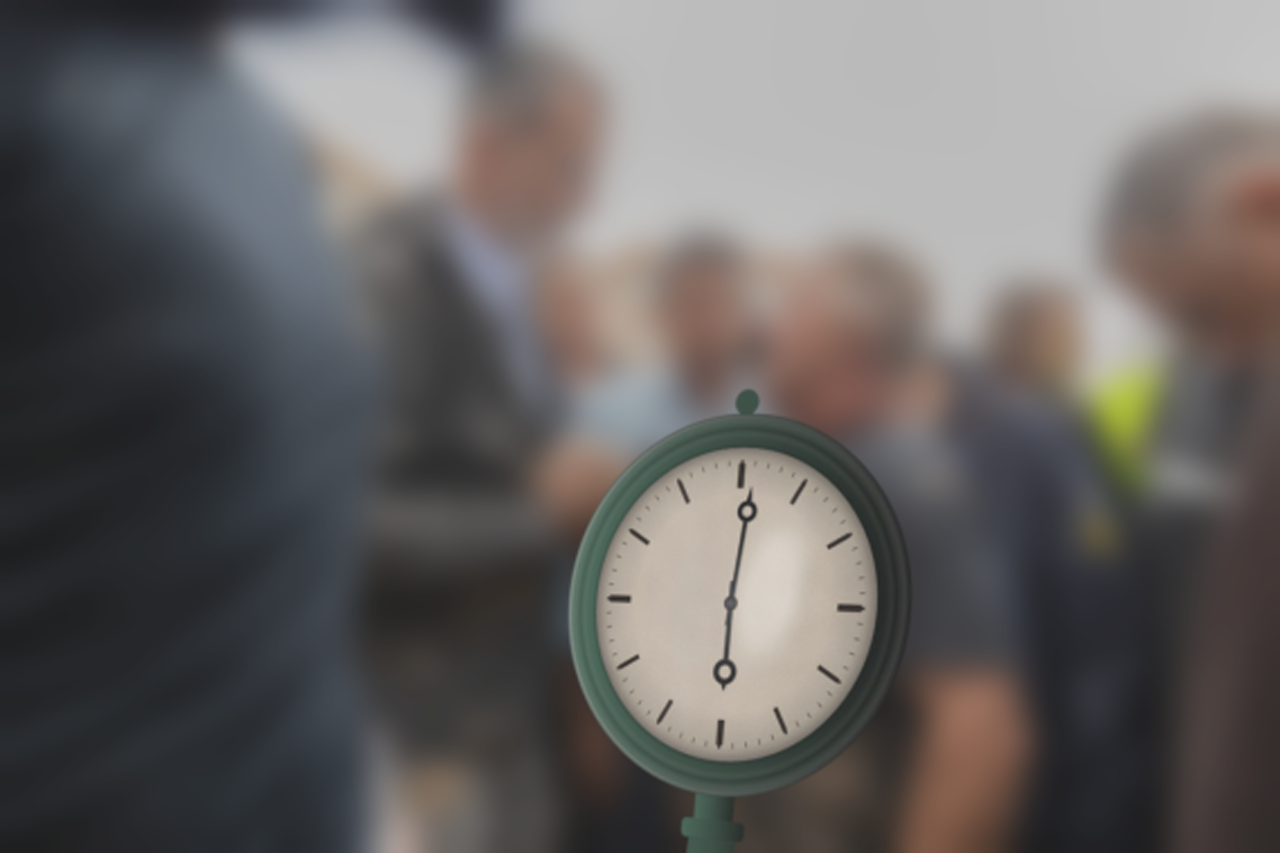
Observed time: 6:01
